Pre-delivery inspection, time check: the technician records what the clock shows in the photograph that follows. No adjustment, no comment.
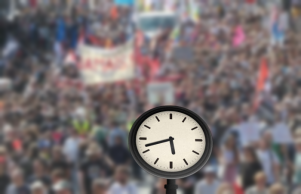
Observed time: 5:42
